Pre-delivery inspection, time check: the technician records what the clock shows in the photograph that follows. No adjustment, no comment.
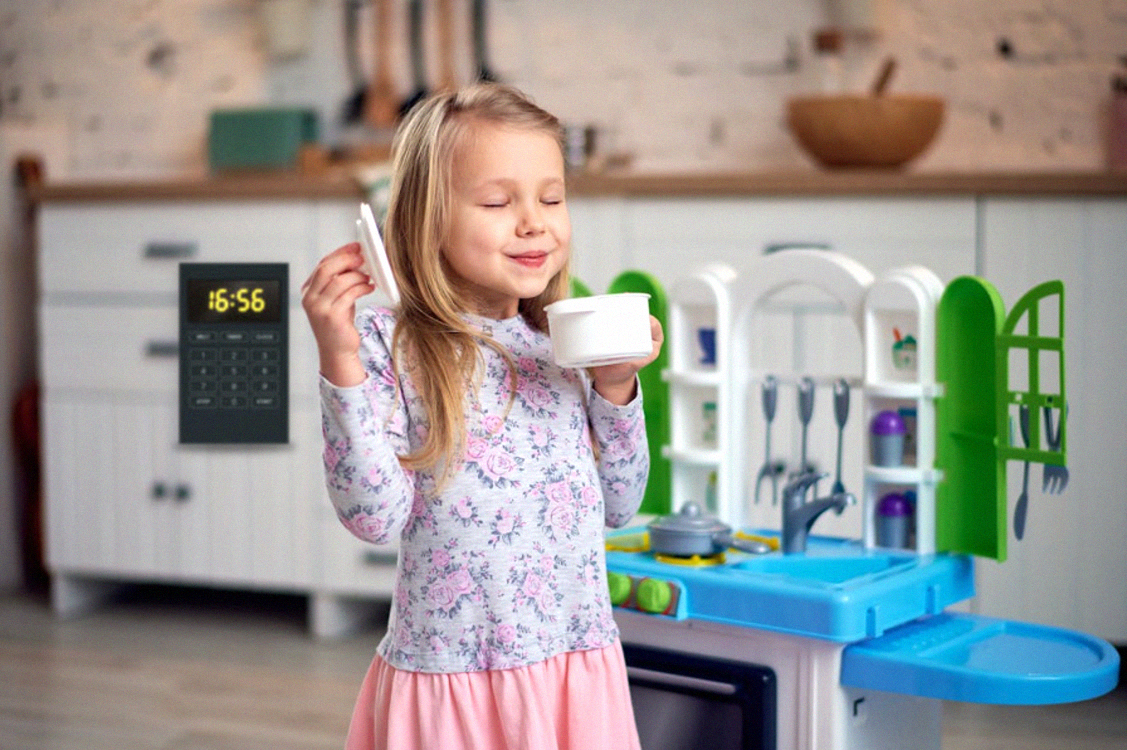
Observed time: 16:56
